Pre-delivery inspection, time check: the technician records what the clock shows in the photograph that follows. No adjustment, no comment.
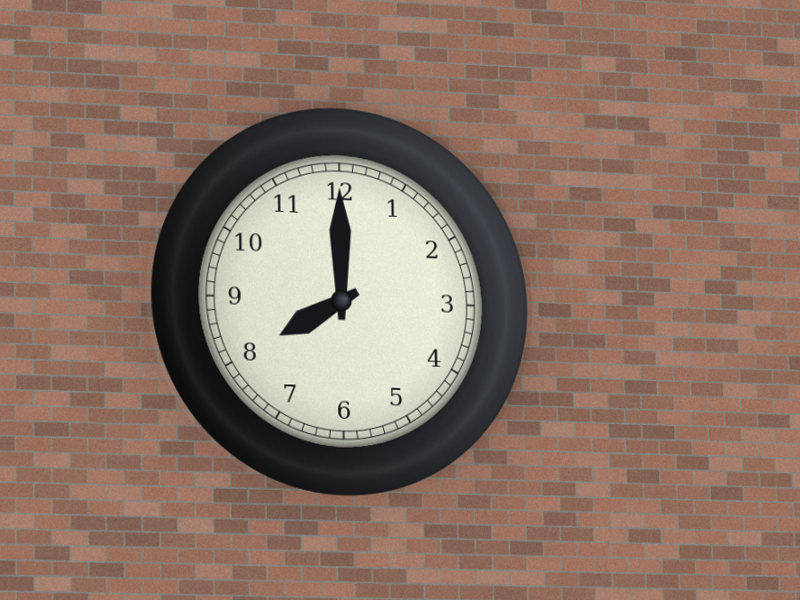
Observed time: 8:00
